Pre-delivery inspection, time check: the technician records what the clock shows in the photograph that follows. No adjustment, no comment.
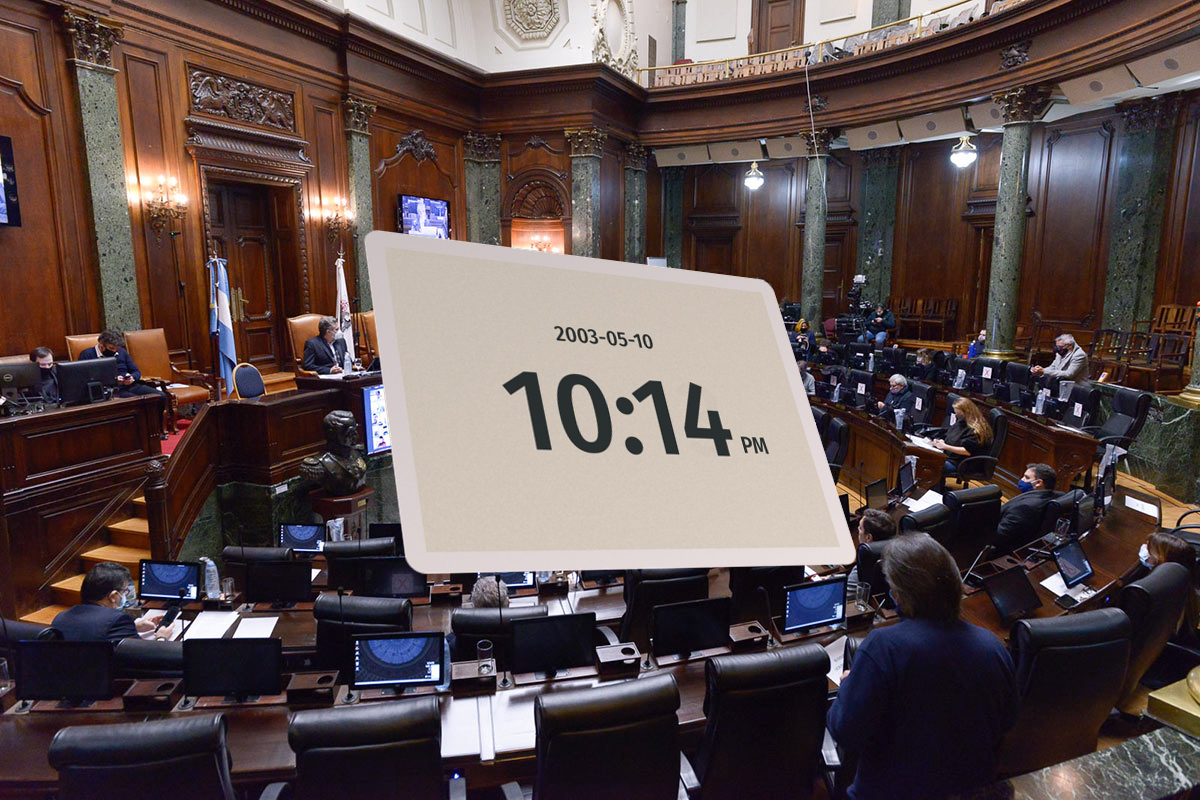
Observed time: 10:14
